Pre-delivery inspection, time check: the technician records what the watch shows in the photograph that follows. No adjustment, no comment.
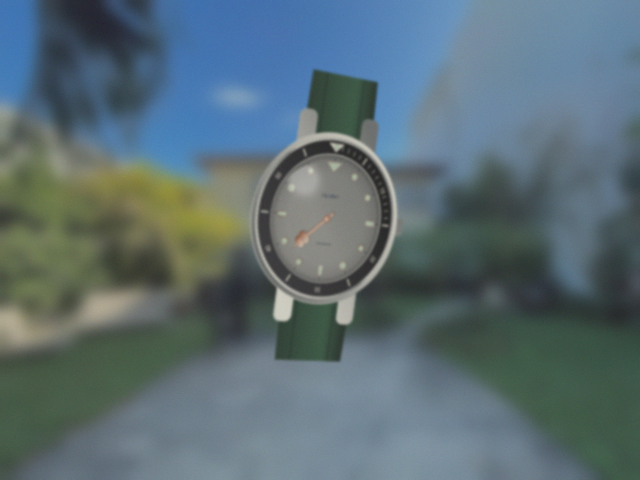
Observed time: 7:38
